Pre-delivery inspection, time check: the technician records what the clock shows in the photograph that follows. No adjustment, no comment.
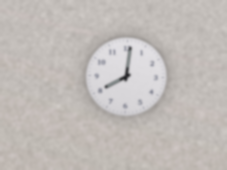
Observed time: 8:01
